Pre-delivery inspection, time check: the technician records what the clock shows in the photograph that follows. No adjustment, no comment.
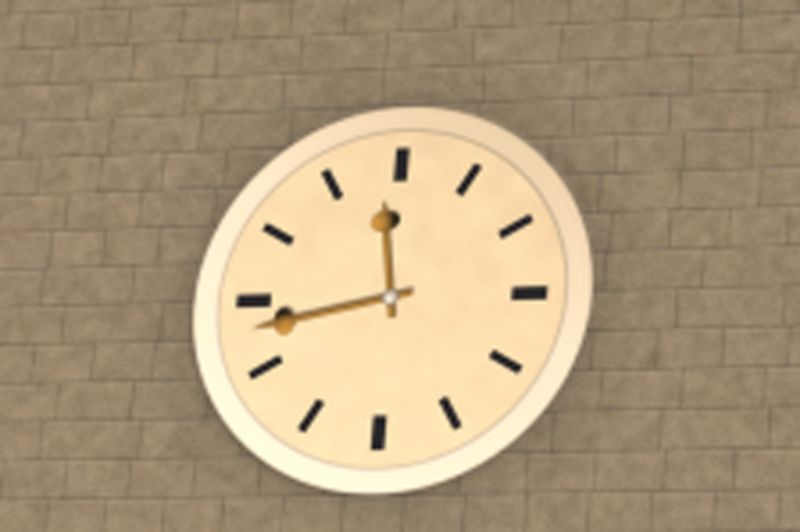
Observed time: 11:43
